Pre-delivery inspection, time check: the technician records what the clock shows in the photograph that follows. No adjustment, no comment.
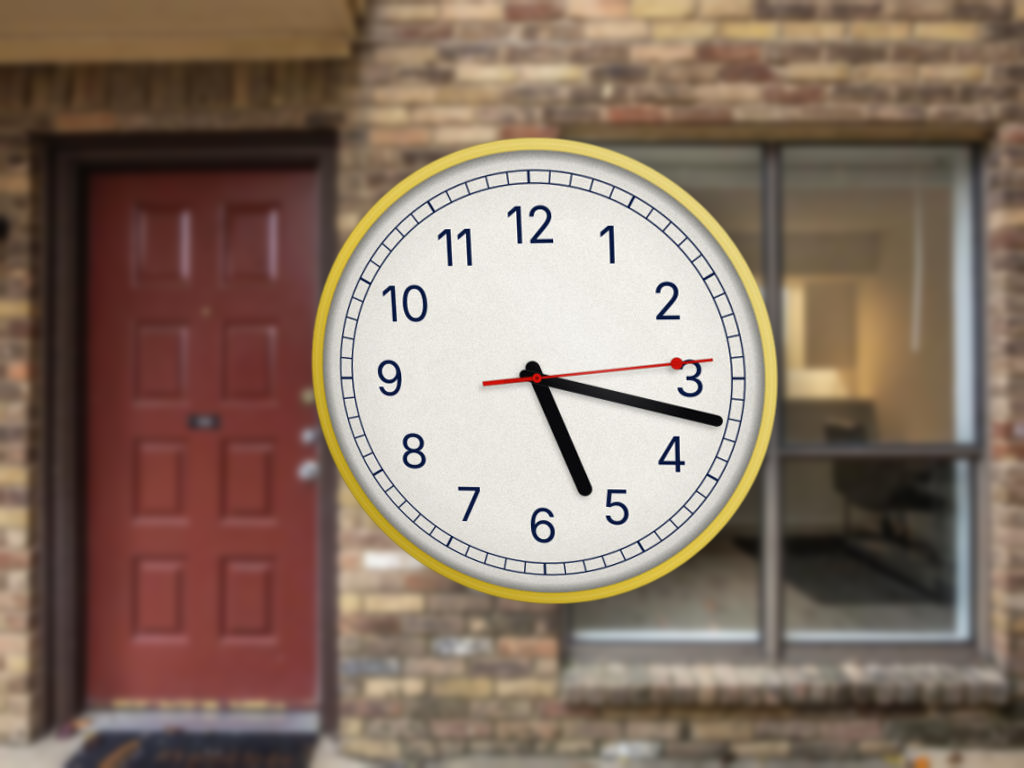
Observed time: 5:17:14
